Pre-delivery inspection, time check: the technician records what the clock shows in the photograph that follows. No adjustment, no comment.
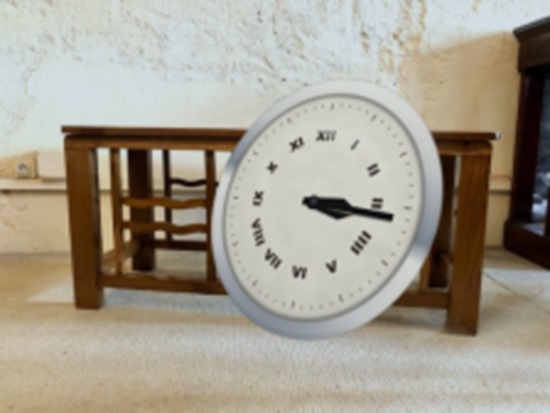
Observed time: 3:16
